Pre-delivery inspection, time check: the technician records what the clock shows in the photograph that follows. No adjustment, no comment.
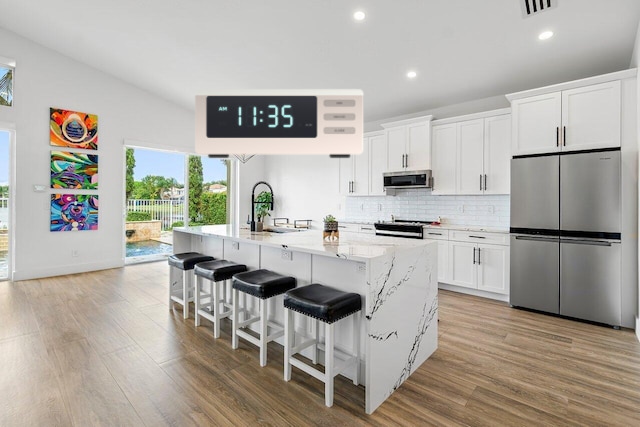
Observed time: 11:35
